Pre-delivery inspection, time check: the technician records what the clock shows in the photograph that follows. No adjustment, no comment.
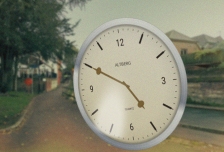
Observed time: 4:50
